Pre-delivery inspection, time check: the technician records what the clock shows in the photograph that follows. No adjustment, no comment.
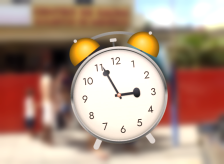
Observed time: 2:56
